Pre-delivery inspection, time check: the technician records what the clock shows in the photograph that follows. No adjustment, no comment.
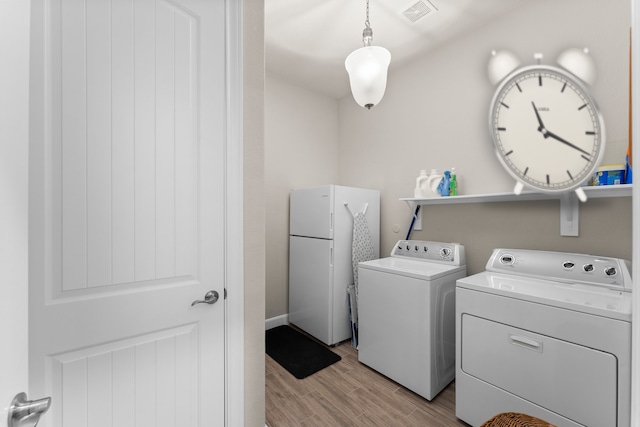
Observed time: 11:19
